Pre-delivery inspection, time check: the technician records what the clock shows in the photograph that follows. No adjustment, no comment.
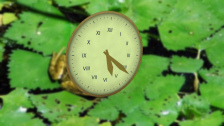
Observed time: 5:21
